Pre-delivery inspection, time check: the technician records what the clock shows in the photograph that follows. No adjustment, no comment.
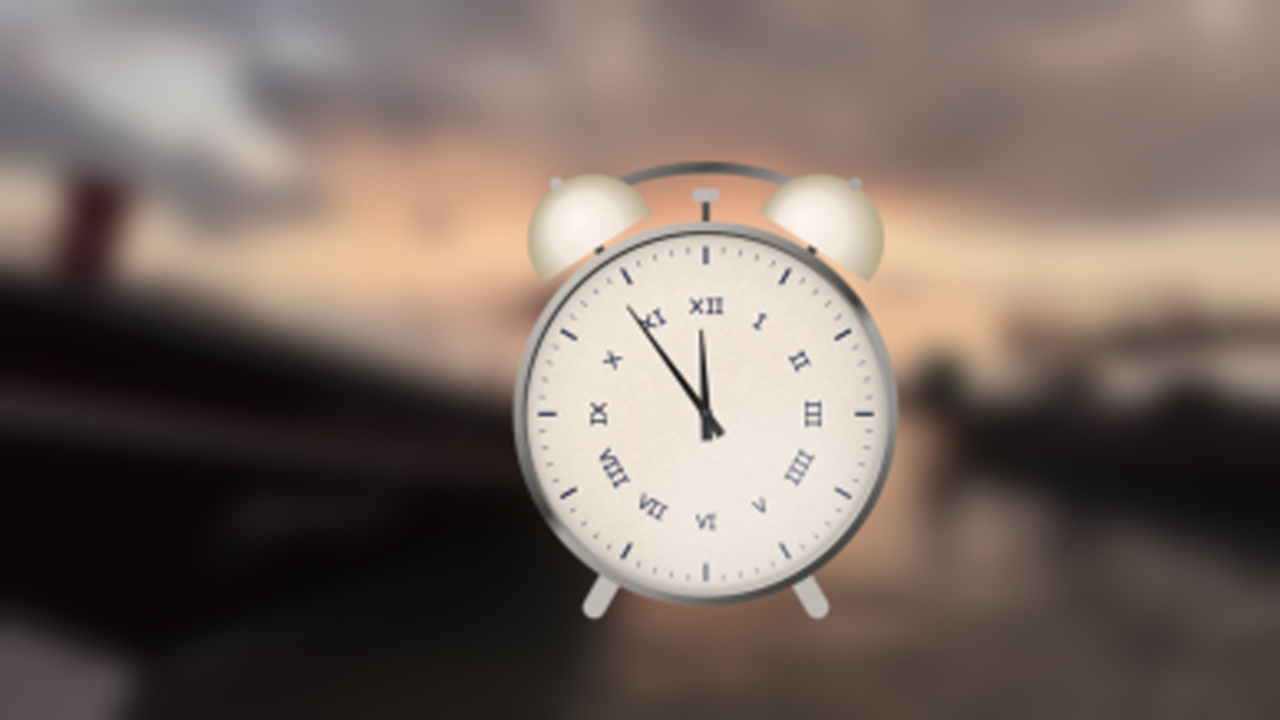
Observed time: 11:54
